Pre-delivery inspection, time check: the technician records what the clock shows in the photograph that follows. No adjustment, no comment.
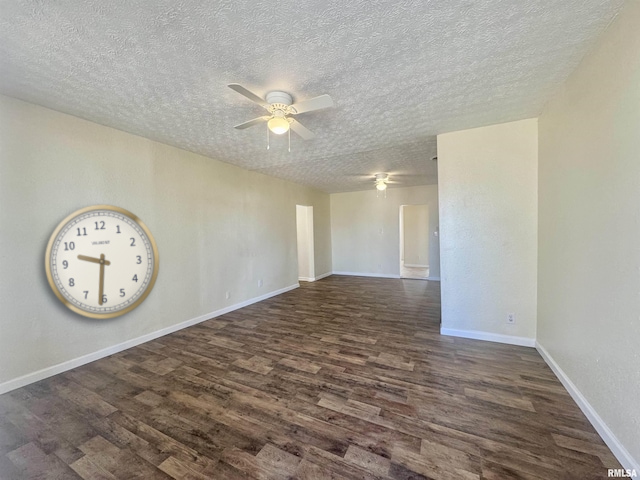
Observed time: 9:31
